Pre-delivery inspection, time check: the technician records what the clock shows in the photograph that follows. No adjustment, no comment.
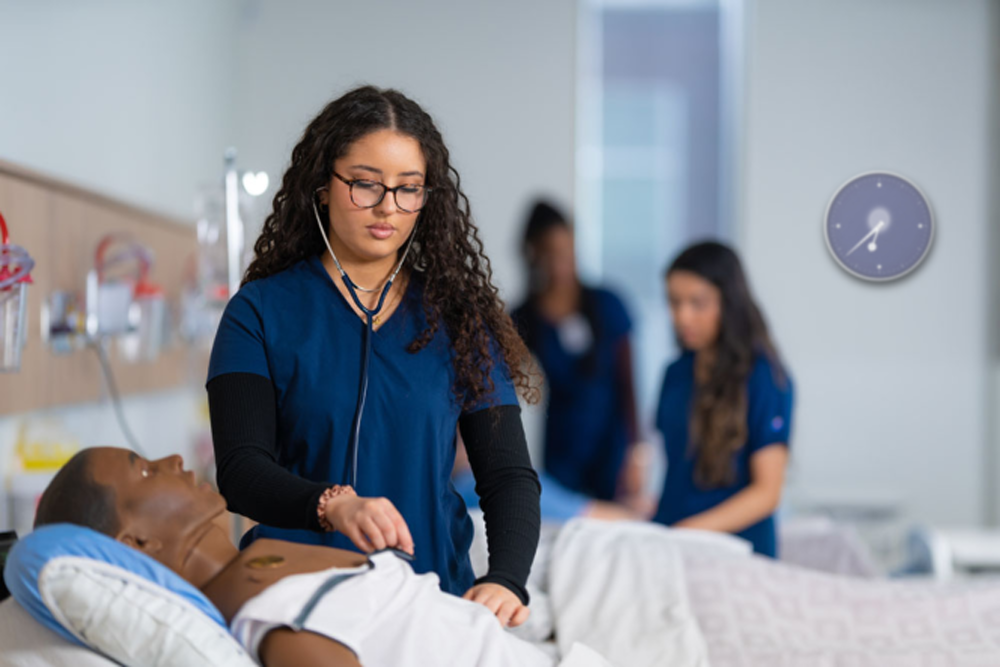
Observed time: 6:38
